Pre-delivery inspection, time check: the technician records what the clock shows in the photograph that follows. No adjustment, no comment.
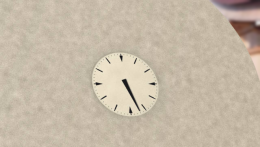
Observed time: 5:27
